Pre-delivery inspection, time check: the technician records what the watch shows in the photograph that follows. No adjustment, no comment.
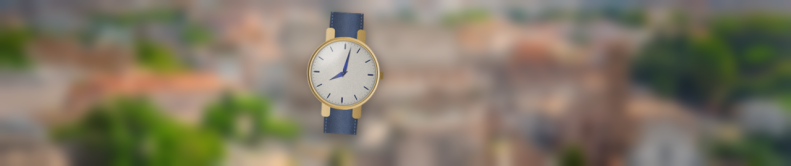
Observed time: 8:02
